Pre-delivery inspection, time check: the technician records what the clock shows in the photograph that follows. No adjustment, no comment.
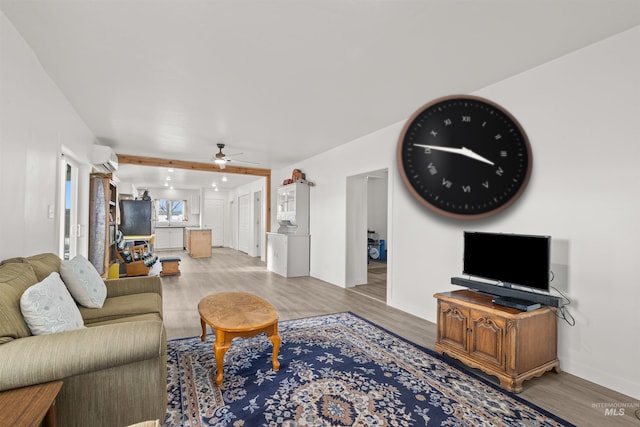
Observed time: 3:46
